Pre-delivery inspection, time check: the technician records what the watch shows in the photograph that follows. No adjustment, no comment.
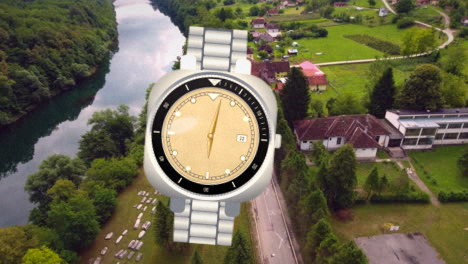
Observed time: 6:02
